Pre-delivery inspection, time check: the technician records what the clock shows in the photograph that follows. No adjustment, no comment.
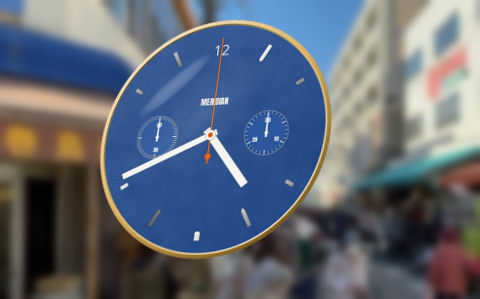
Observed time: 4:41
